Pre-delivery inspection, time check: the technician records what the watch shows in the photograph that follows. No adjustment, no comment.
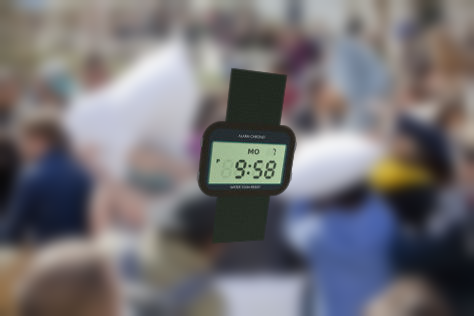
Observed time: 9:58
